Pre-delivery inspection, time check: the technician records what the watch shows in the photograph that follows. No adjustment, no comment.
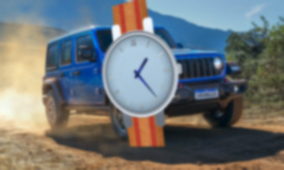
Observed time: 1:24
